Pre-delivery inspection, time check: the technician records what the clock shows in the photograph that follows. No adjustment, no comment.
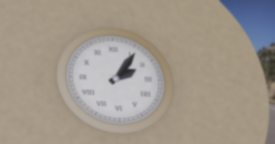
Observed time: 2:06
